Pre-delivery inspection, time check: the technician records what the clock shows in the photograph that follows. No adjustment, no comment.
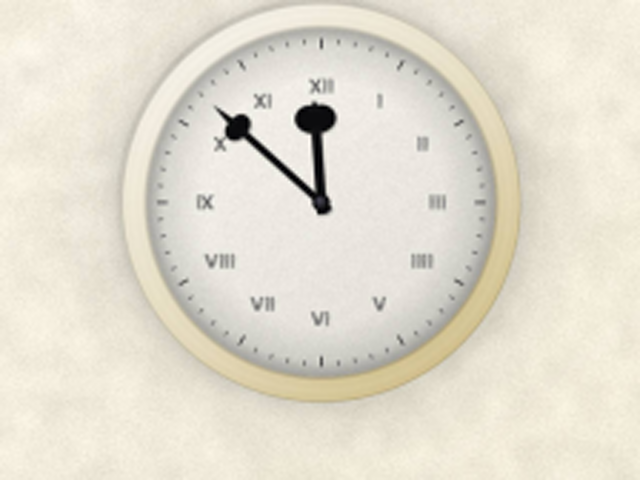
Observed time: 11:52
